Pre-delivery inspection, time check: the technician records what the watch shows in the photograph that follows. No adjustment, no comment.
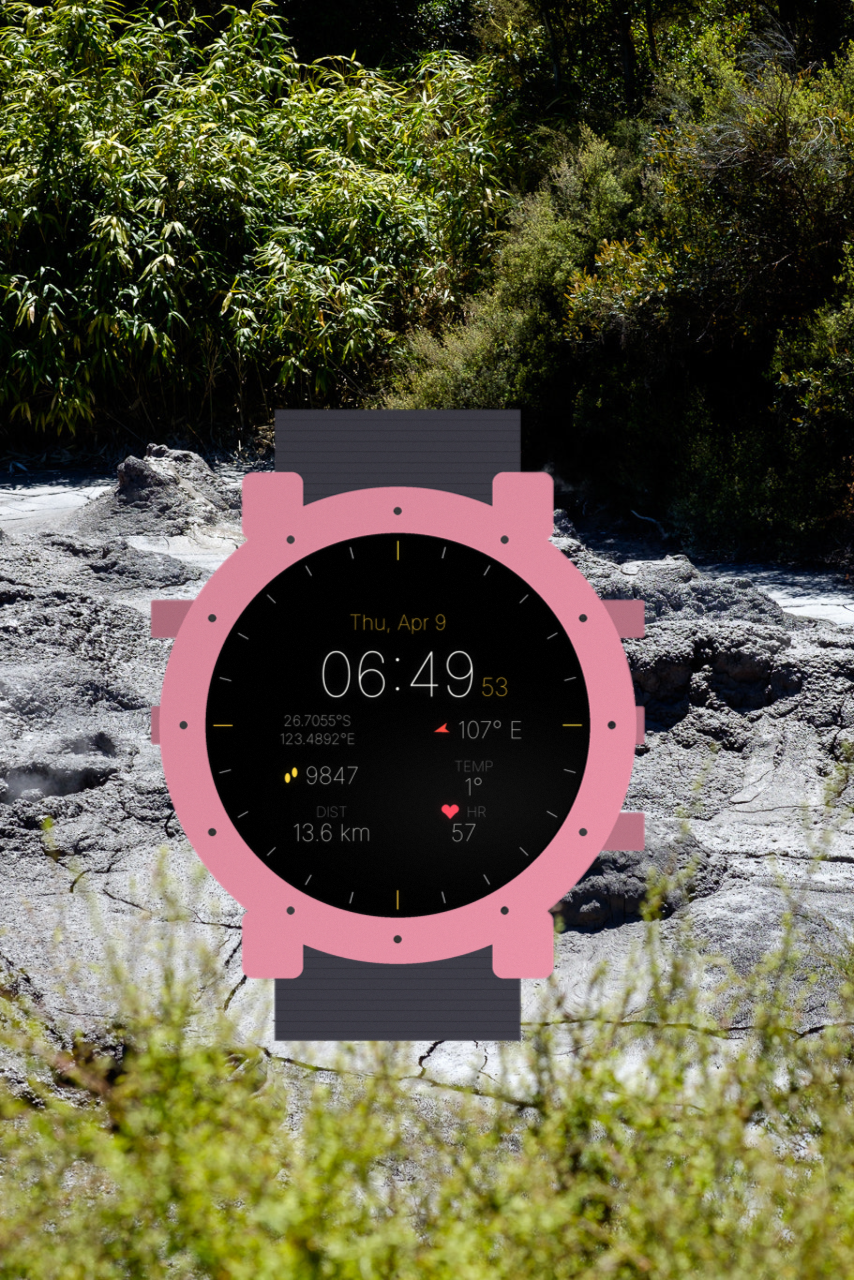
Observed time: 6:49:53
